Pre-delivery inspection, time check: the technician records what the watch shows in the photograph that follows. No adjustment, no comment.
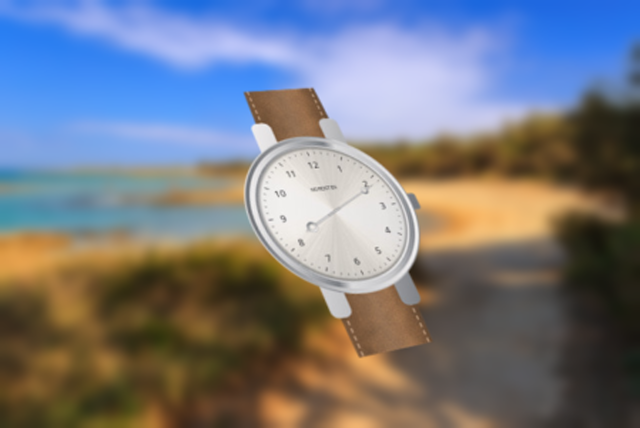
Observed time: 8:11
